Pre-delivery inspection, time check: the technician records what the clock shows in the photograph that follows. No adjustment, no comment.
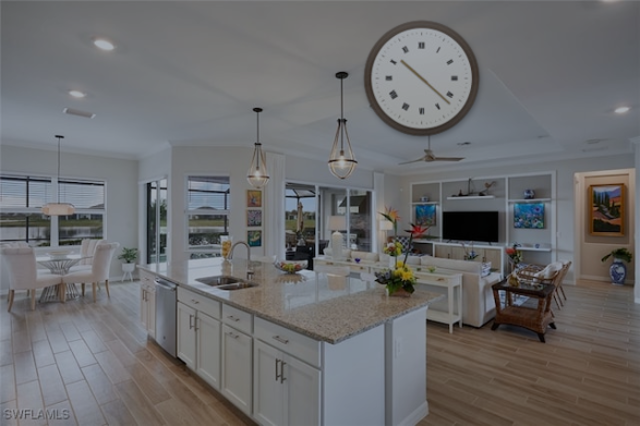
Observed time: 10:22
